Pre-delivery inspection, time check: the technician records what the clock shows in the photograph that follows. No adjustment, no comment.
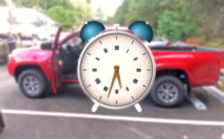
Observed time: 5:33
